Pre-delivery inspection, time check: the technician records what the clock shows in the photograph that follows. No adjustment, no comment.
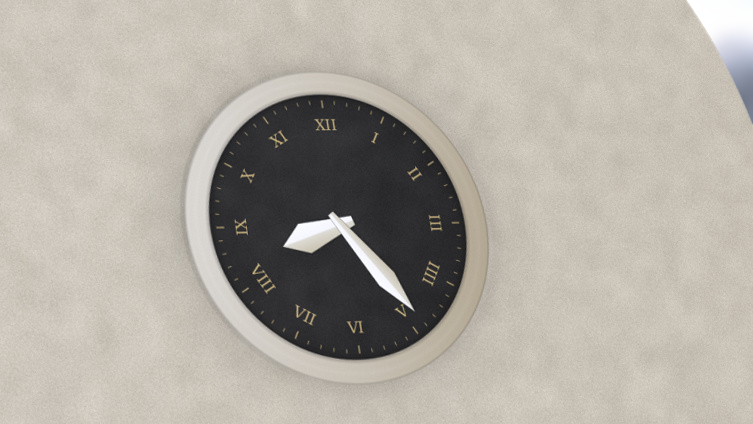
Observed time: 8:24
